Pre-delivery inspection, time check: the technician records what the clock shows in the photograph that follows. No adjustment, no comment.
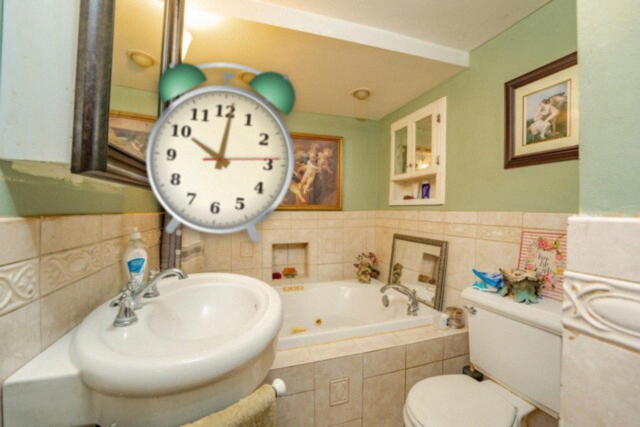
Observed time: 10:01:14
